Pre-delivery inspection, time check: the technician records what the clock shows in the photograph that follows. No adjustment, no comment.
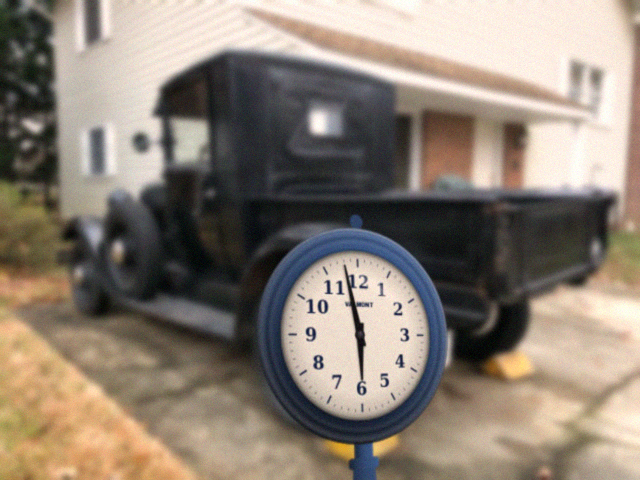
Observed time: 5:58
